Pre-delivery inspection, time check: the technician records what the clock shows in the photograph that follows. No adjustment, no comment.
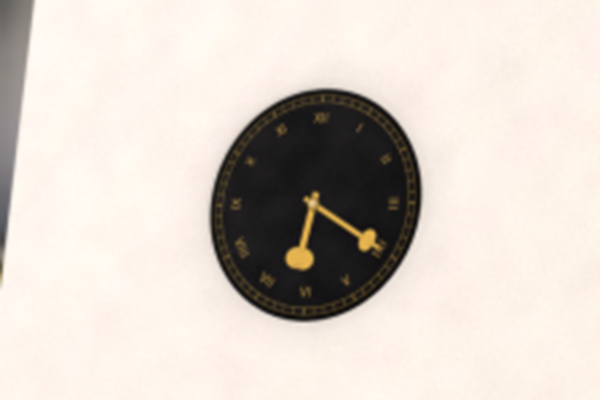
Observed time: 6:20
